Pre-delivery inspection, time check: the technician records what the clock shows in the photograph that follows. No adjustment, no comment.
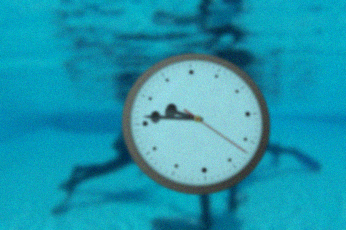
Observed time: 9:46:22
